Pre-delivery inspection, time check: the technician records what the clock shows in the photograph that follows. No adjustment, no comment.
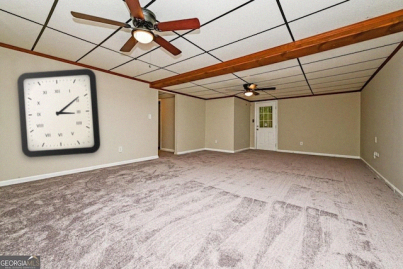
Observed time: 3:09
